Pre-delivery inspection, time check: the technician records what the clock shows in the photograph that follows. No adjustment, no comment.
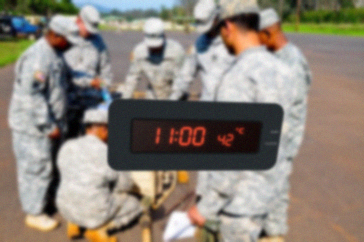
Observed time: 11:00
